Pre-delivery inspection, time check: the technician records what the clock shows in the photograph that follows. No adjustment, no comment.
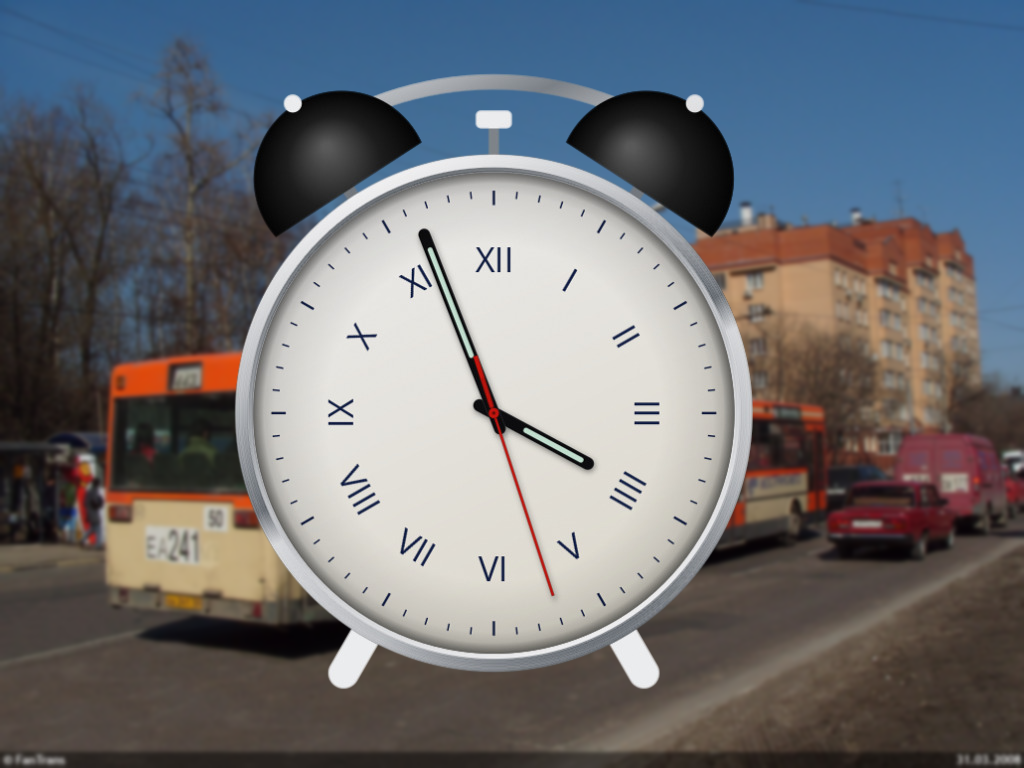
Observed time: 3:56:27
